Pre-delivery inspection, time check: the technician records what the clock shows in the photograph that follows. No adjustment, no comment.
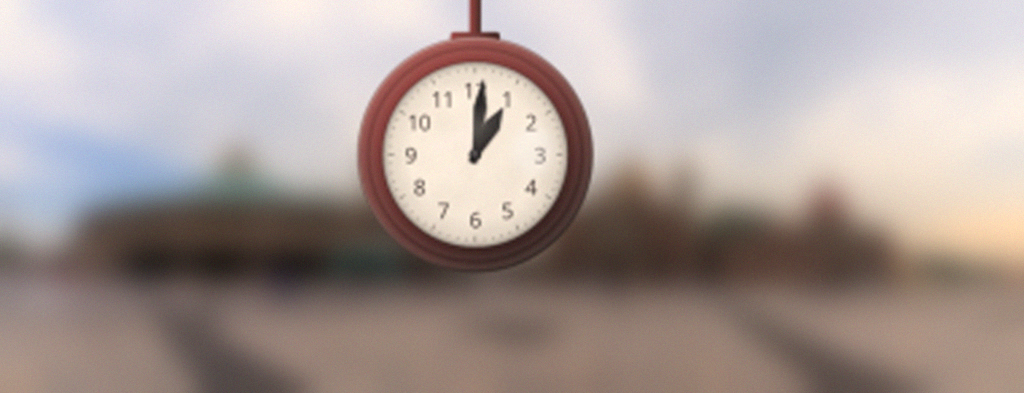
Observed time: 1:01
